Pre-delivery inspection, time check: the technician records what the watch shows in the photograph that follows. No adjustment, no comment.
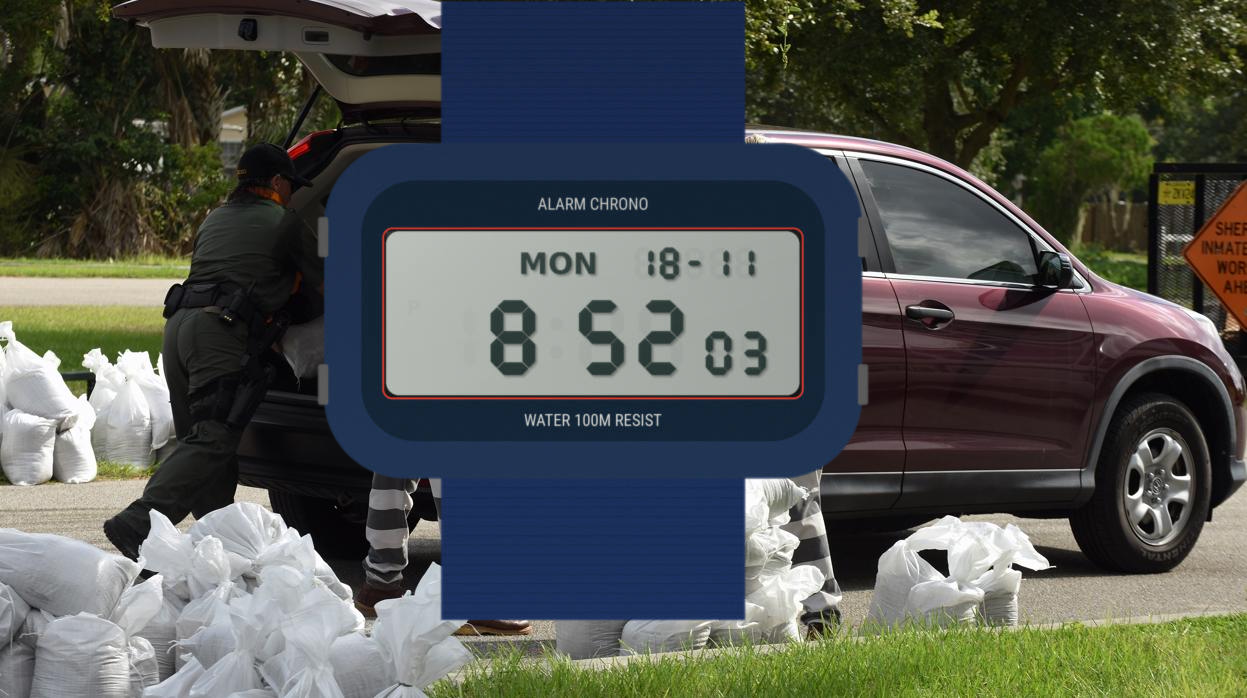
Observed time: 8:52:03
